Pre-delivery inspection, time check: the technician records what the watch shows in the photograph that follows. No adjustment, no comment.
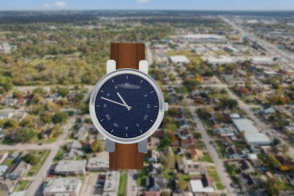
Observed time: 10:48
